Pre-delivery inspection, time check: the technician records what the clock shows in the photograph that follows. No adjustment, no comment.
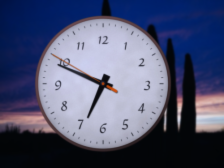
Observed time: 6:48:50
